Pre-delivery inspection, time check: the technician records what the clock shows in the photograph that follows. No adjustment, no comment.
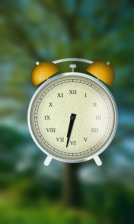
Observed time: 6:32
